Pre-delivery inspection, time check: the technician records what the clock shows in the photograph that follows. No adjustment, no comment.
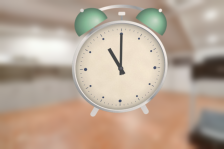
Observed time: 11:00
